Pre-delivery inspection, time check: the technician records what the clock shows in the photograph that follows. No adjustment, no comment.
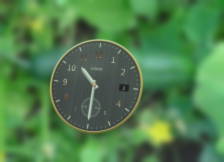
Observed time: 10:30
